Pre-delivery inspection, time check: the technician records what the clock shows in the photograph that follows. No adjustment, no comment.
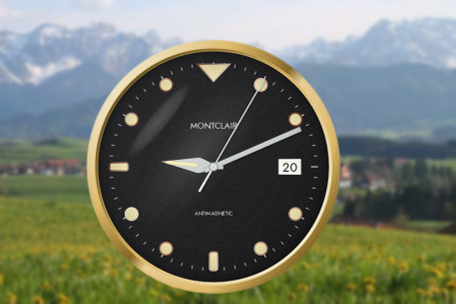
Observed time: 9:11:05
